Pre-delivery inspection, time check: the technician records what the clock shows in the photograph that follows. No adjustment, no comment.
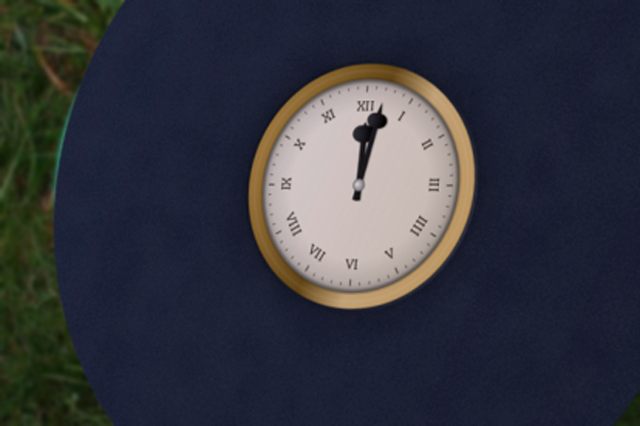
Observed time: 12:02
